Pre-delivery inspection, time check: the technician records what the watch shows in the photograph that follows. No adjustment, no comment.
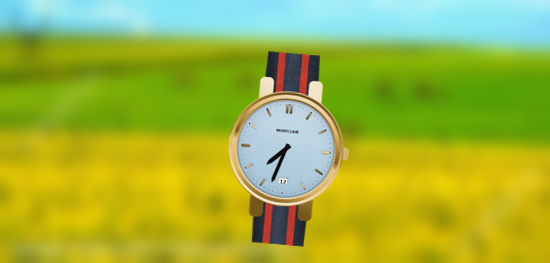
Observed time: 7:33
